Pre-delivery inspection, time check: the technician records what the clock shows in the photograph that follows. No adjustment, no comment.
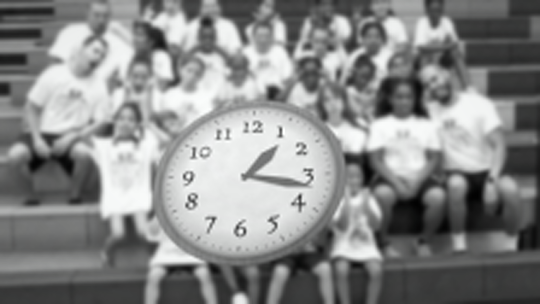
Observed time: 1:17
